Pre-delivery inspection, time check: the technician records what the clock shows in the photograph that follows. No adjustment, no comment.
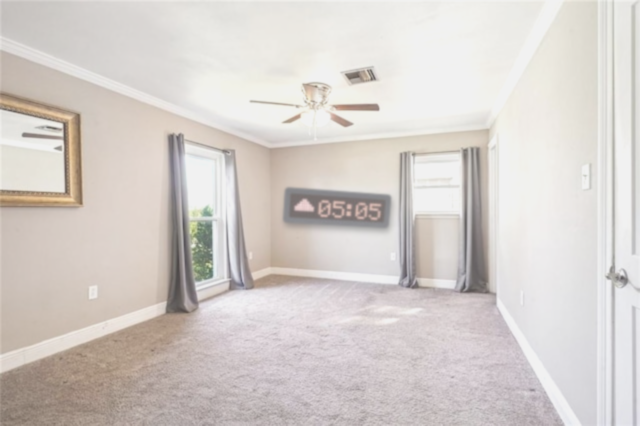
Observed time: 5:05
